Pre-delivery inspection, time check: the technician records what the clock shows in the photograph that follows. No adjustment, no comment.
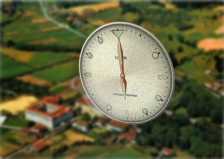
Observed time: 6:00
